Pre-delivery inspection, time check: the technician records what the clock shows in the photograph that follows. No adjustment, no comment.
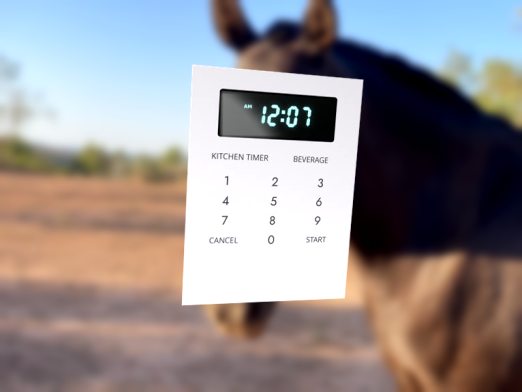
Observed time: 12:07
